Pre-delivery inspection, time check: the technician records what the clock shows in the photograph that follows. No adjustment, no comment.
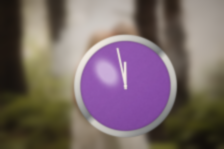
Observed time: 11:58
